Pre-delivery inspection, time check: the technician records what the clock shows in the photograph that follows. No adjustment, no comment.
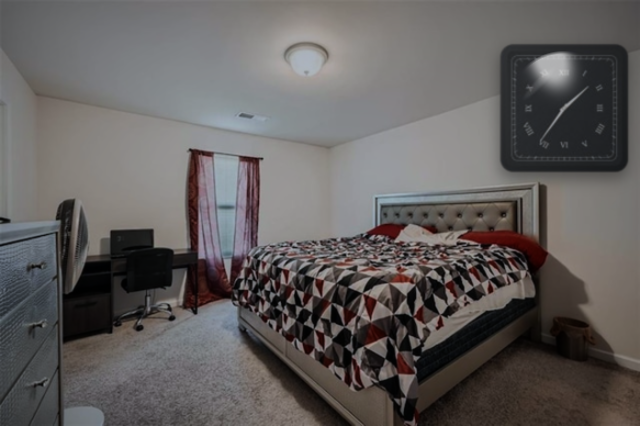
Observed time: 1:36
